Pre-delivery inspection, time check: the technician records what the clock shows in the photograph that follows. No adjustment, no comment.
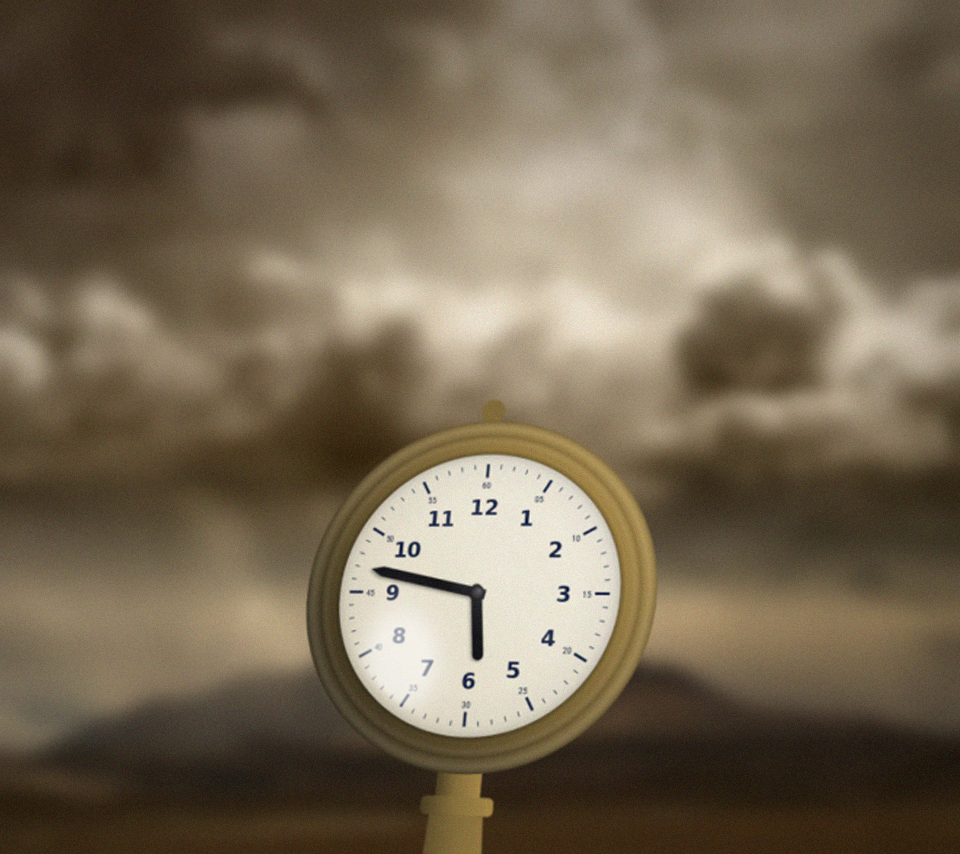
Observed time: 5:47
